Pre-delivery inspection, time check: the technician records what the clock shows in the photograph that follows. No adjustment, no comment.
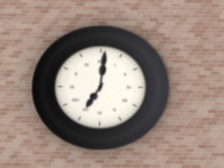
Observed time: 7:01
